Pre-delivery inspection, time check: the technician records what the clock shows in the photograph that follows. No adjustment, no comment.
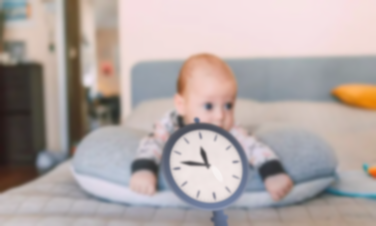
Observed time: 11:47
